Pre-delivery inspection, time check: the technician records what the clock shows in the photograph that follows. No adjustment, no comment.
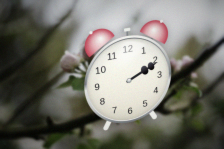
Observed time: 2:11
